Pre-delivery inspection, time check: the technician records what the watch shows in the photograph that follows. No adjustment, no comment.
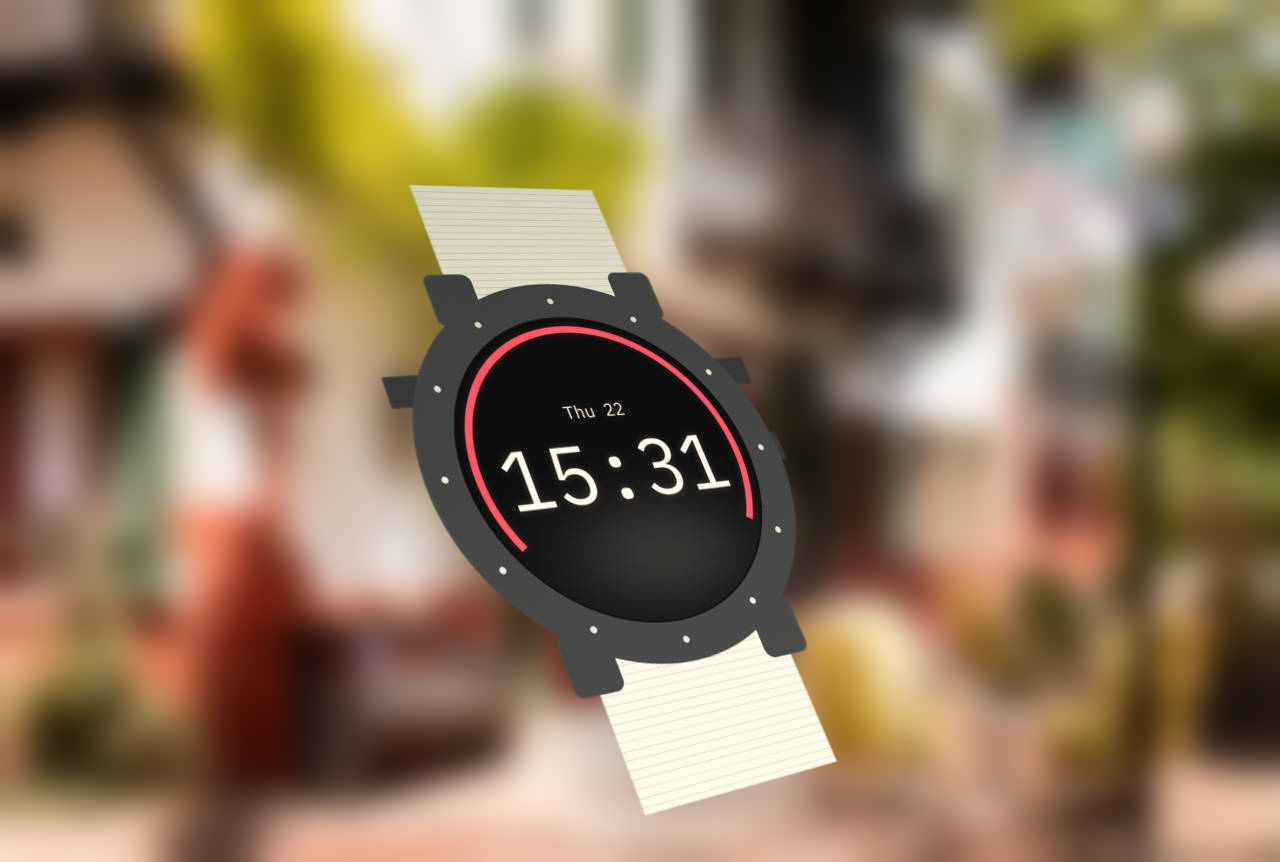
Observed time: 15:31
